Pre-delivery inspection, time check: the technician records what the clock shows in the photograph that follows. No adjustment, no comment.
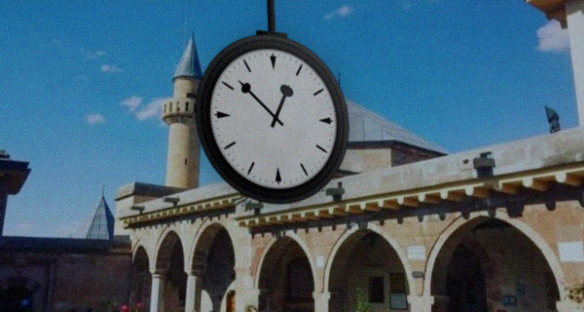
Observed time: 12:52
